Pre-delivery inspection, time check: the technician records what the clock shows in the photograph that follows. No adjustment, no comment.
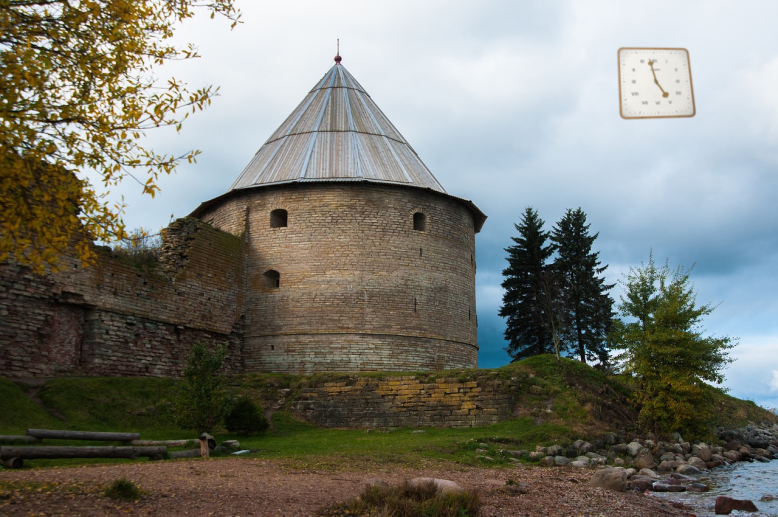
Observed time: 4:58
